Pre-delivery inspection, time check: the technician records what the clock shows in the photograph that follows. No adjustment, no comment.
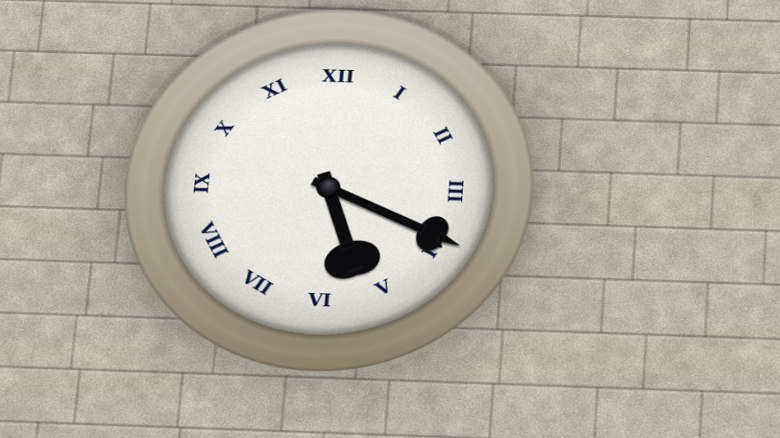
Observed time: 5:19
